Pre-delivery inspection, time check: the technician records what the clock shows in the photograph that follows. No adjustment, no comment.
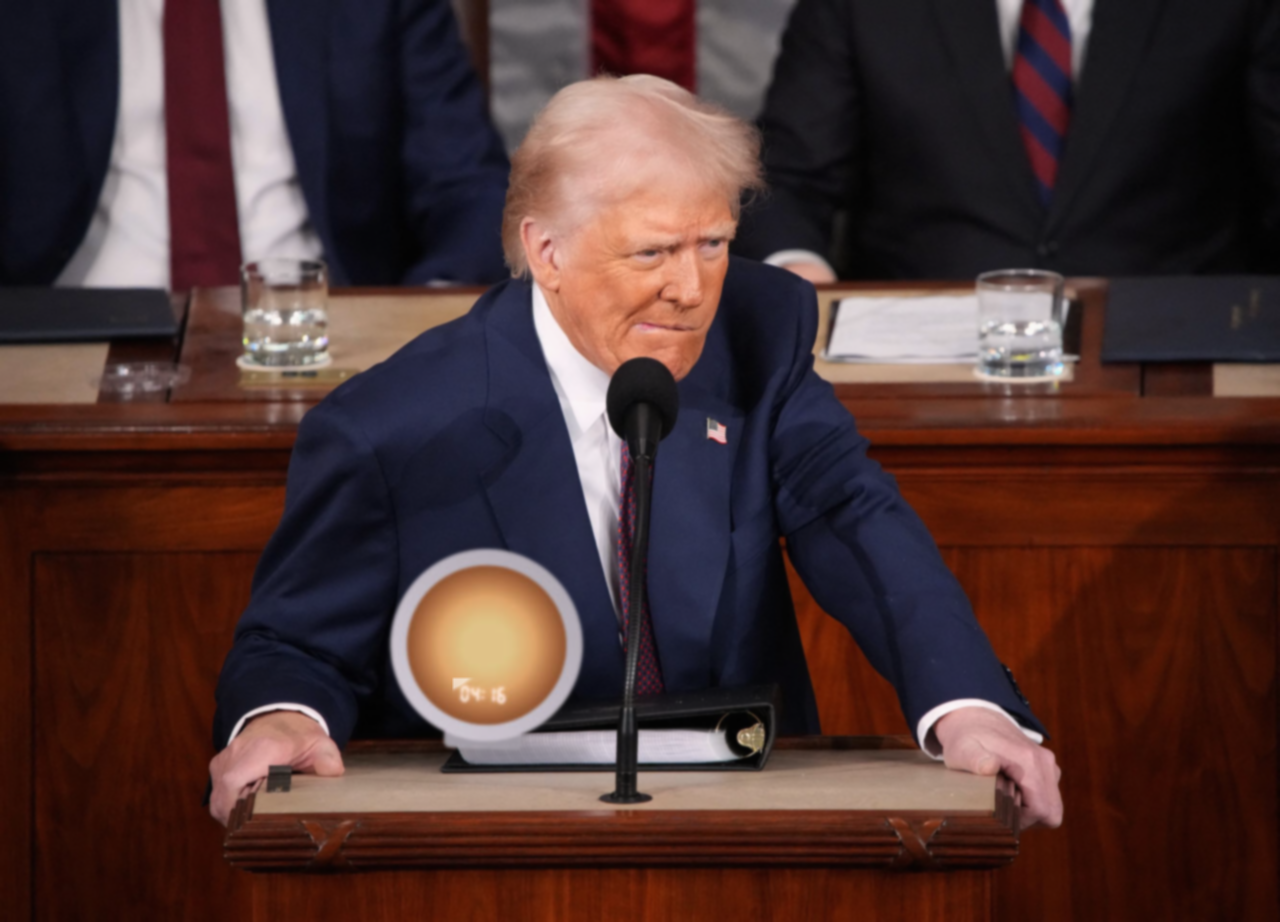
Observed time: 4:16
